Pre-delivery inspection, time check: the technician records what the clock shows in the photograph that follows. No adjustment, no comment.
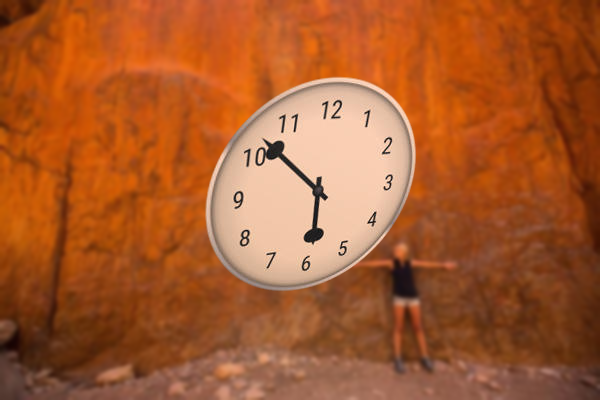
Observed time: 5:52
